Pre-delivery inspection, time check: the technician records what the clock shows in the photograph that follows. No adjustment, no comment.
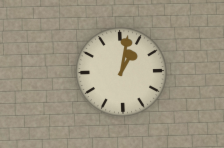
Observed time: 1:02
